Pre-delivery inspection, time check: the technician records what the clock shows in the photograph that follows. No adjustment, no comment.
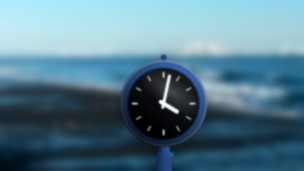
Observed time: 4:02
